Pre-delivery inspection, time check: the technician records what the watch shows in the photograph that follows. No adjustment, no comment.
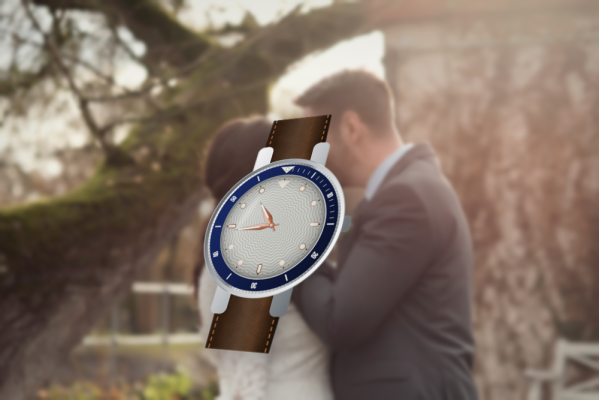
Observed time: 10:44
